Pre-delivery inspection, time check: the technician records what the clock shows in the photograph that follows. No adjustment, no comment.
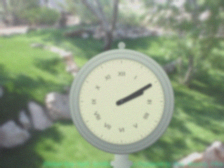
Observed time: 2:10
